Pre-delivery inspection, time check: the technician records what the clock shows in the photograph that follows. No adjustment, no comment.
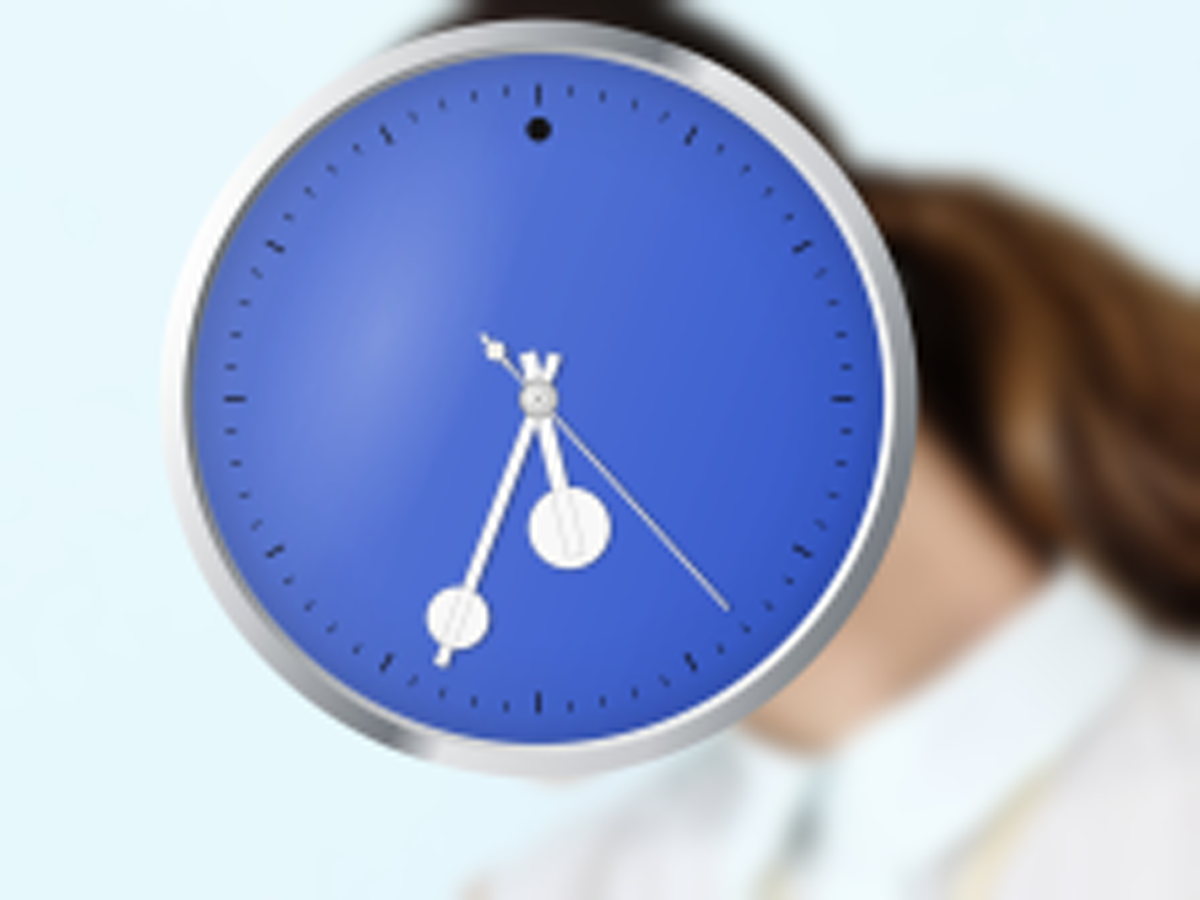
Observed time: 5:33:23
